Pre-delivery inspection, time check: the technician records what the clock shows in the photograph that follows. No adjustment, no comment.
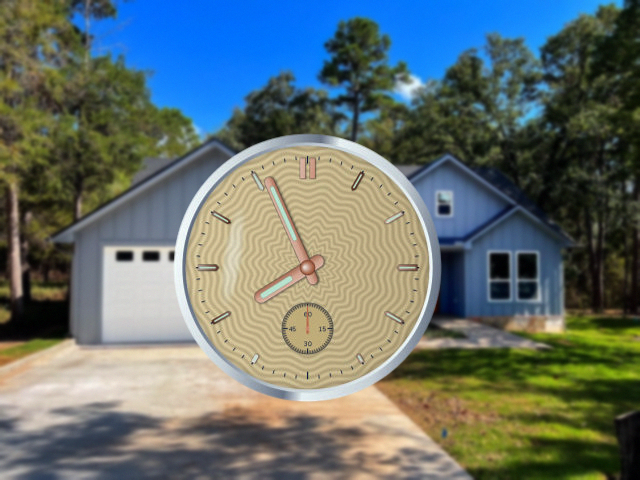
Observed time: 7:56
